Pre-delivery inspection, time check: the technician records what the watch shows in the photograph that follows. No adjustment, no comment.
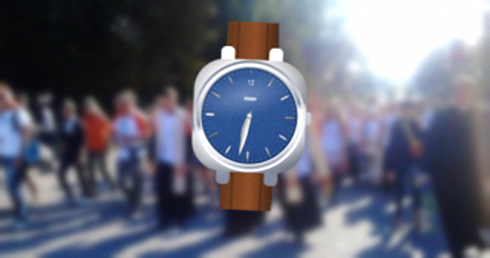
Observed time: 6:32
